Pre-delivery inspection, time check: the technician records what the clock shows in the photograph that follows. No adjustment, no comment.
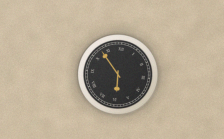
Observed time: 5:53
